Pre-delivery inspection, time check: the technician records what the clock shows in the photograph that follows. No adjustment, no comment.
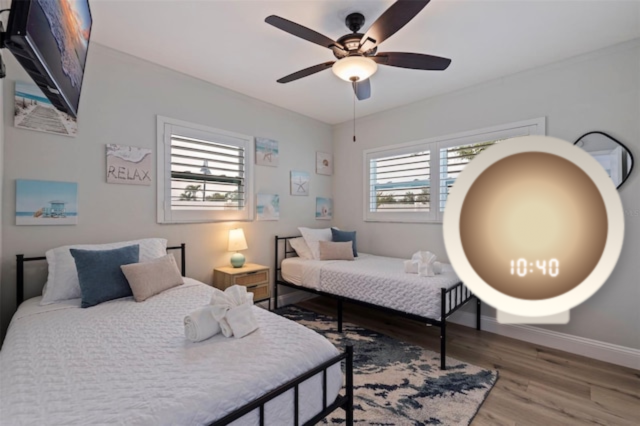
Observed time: 10:40
